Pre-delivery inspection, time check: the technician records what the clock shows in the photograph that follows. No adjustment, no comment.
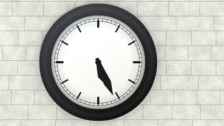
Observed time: 5:26
